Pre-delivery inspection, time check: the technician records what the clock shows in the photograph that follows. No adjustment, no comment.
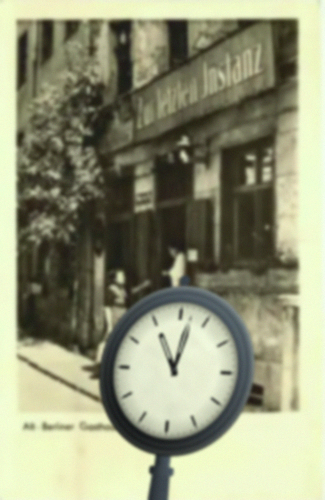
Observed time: 11:02
